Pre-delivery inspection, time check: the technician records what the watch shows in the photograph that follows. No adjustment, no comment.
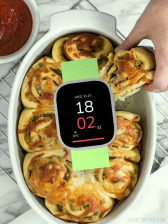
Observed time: 18:02
